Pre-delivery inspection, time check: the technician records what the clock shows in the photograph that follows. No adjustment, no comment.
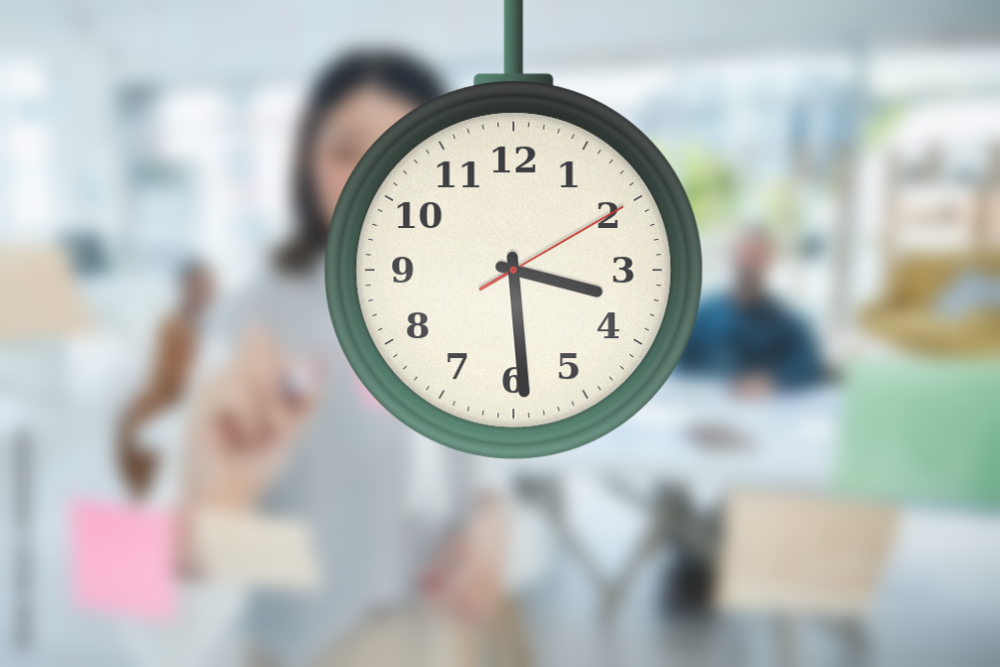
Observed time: 3:29:10
